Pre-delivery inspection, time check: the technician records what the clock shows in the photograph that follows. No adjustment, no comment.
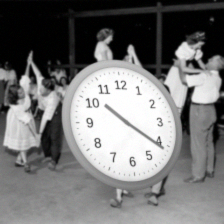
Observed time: 10:21
